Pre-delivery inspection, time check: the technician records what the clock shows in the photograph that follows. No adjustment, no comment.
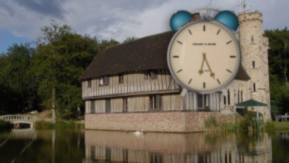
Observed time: 6:26
